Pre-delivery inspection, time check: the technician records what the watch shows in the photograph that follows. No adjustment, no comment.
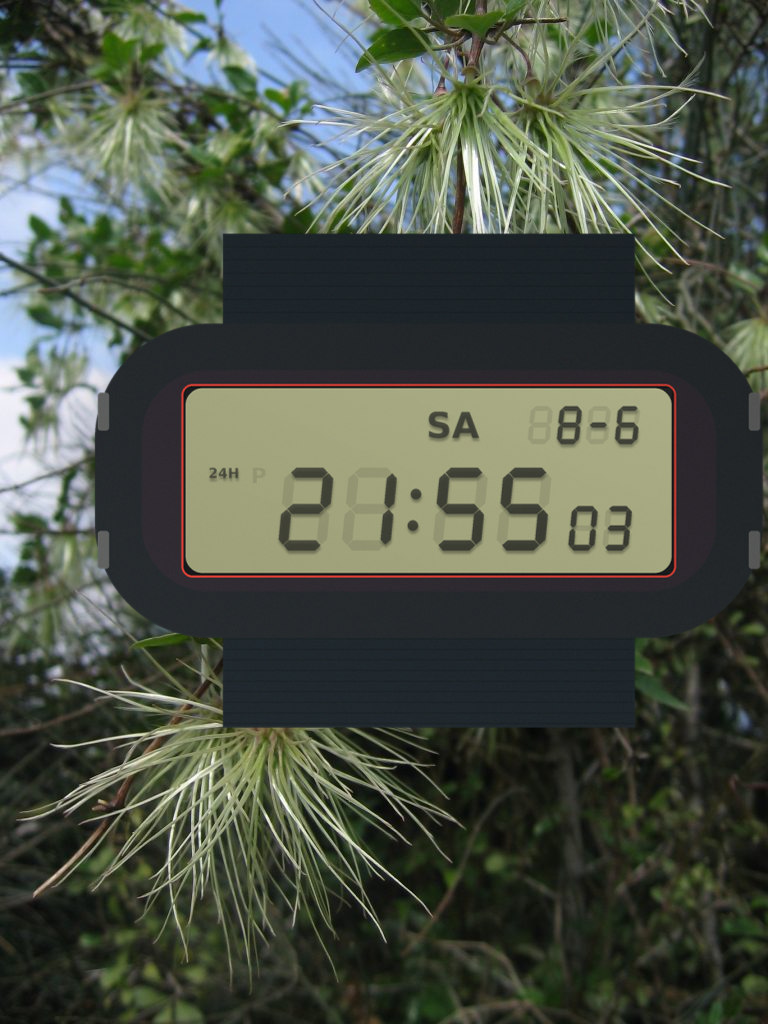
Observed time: 21:55:03
